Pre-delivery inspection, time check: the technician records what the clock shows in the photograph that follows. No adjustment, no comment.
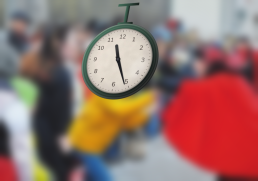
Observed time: 11:26
